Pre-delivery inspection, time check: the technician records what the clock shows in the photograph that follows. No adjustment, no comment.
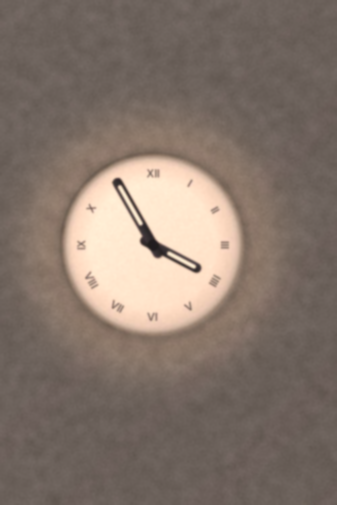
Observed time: 3:55
